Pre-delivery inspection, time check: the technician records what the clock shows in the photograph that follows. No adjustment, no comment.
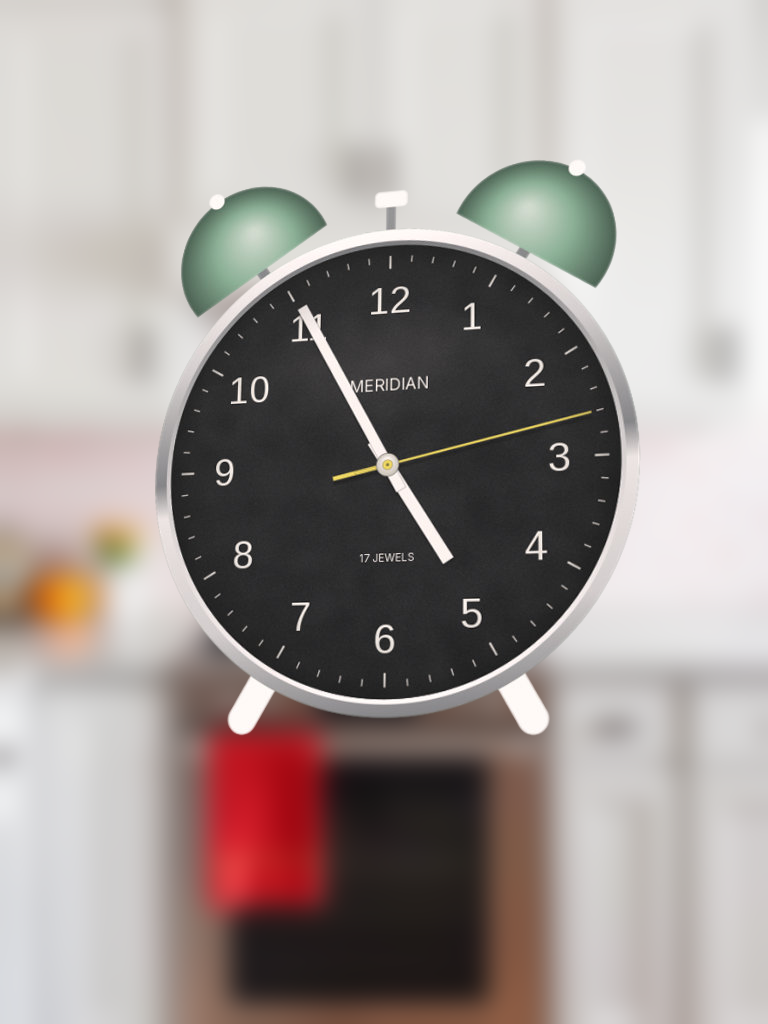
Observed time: 4:55:13
